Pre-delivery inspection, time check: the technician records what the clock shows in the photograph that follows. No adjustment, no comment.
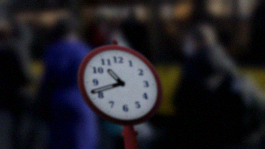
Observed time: 10:42
